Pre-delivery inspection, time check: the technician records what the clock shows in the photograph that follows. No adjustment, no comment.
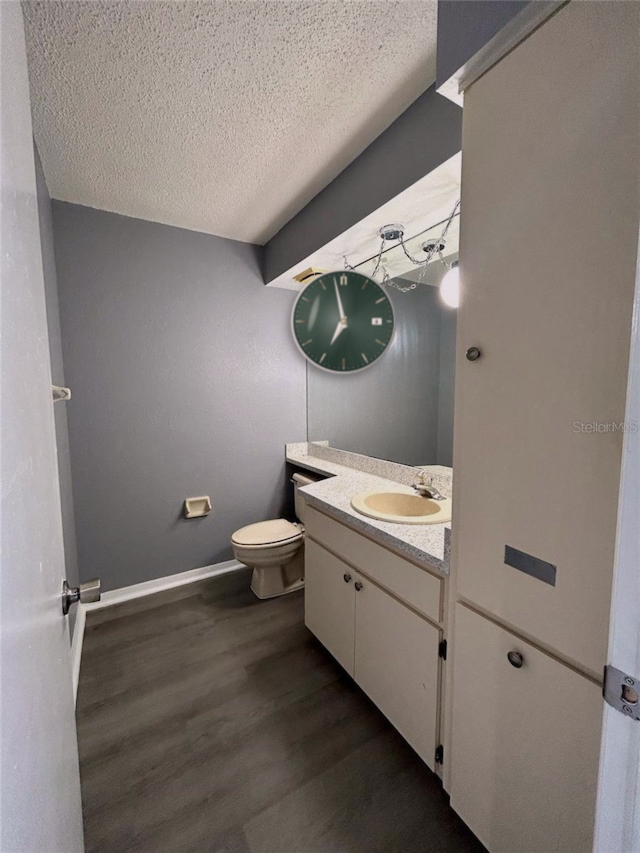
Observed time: 6:58
